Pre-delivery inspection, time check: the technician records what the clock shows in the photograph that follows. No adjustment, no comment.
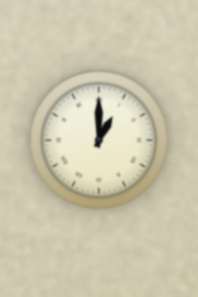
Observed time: 1:00
